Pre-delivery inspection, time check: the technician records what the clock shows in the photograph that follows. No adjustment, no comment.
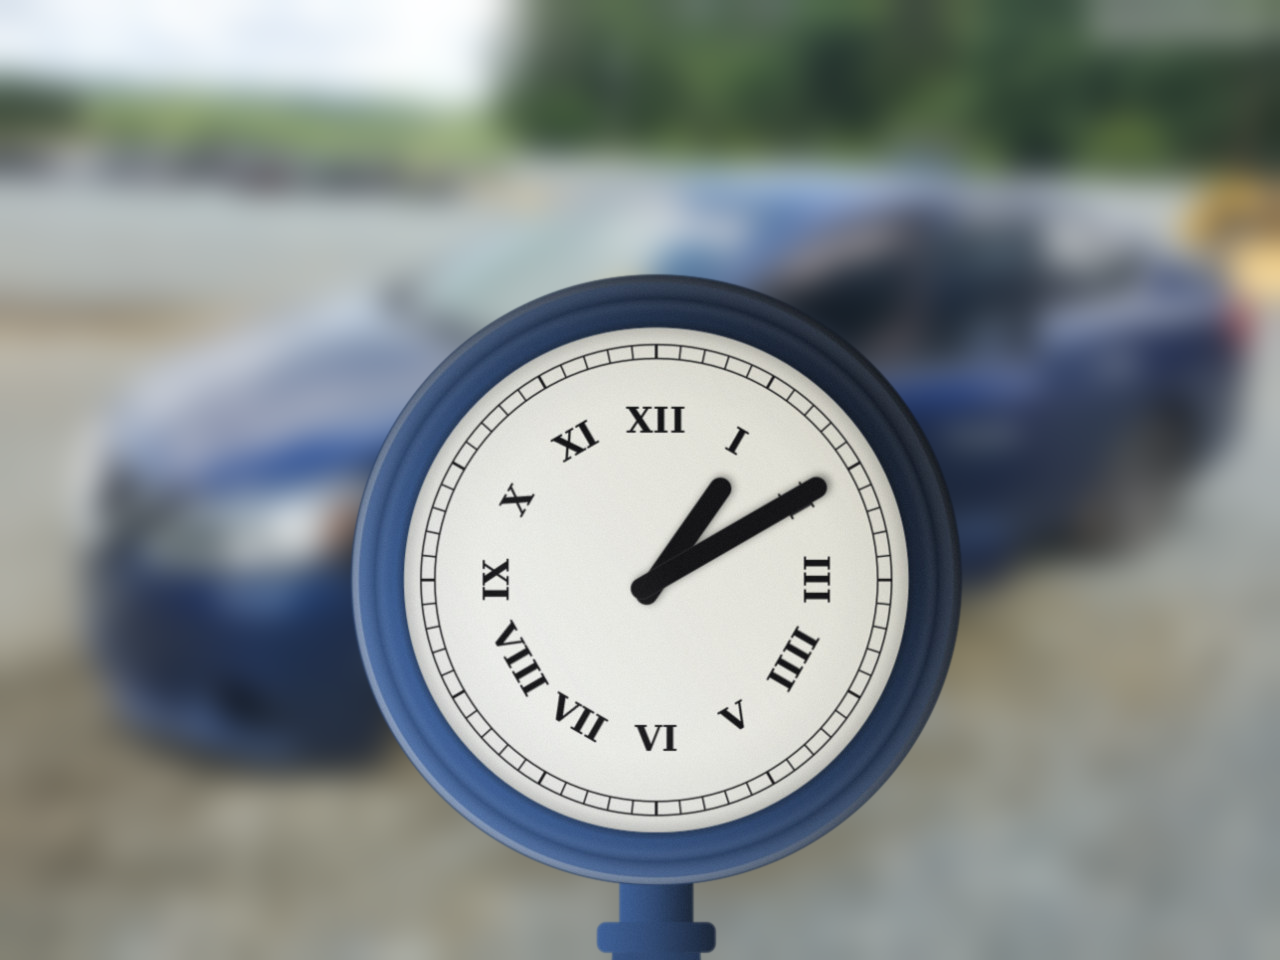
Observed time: 1:10
